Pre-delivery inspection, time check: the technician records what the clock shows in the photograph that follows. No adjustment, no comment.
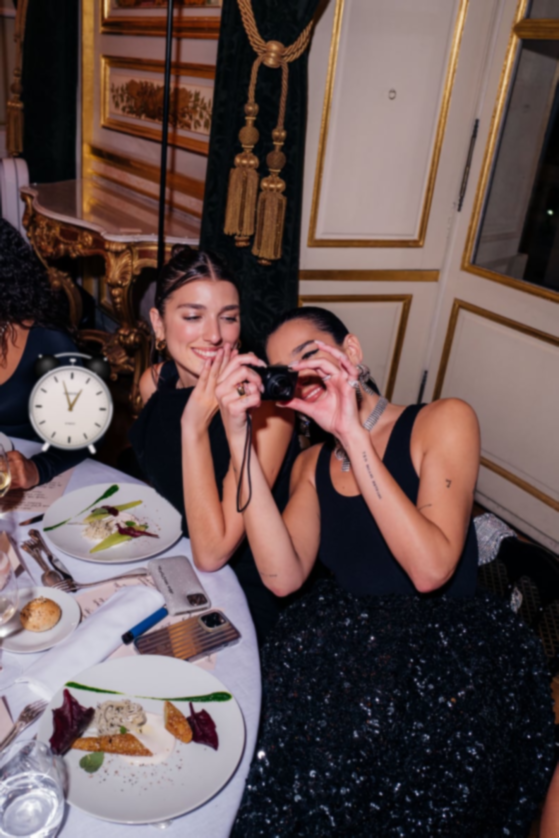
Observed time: 12:57
